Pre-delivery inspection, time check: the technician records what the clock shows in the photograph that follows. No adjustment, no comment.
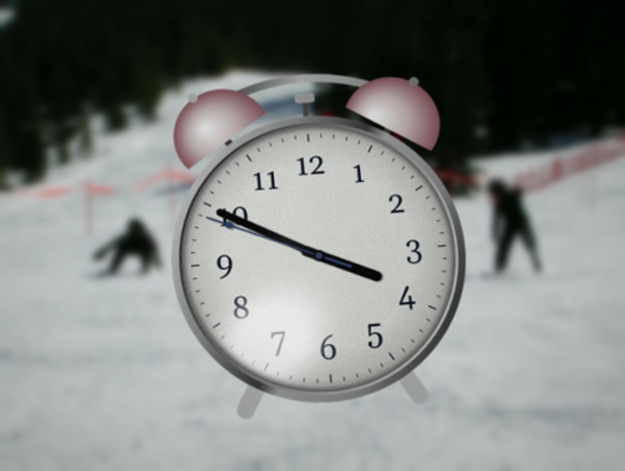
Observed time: 3:49:49
